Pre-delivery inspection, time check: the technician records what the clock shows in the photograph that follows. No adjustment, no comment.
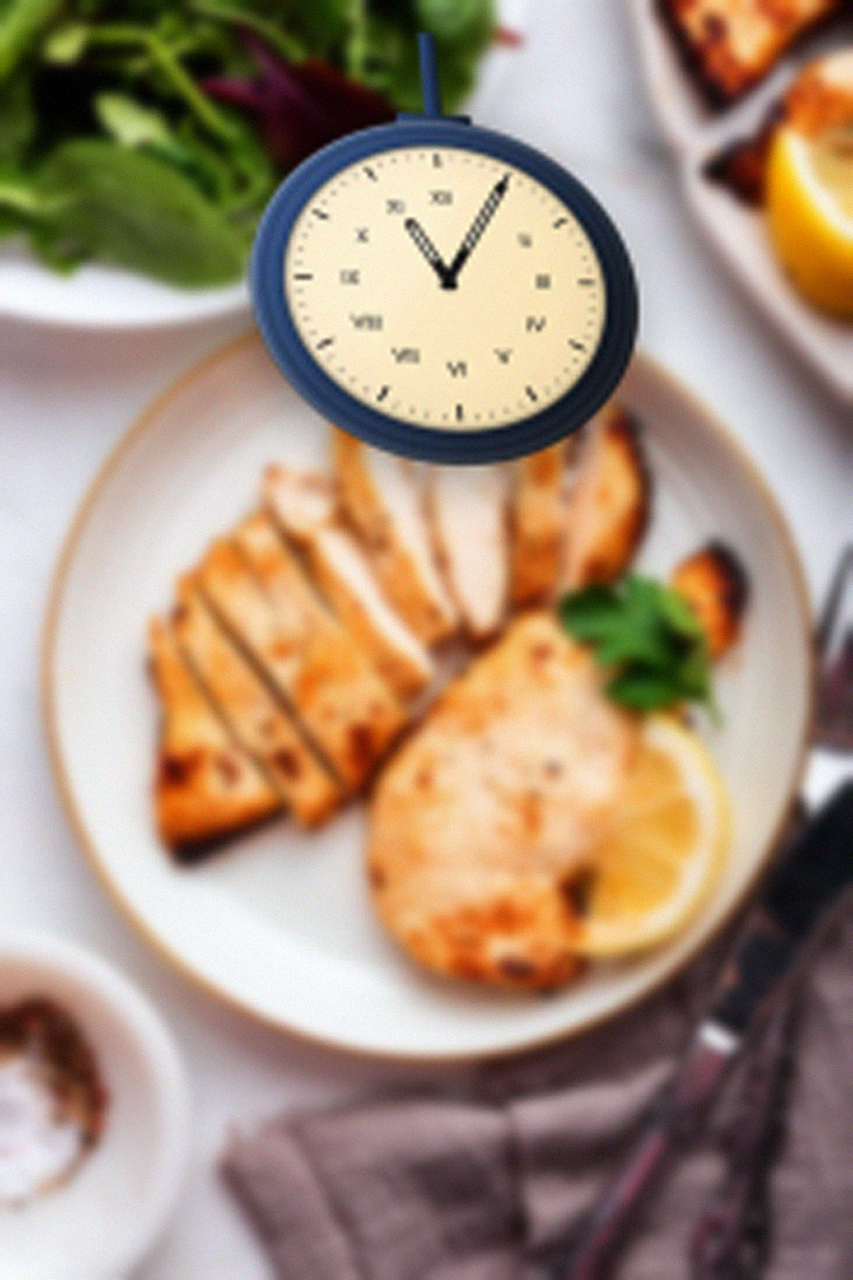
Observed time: 11:05
